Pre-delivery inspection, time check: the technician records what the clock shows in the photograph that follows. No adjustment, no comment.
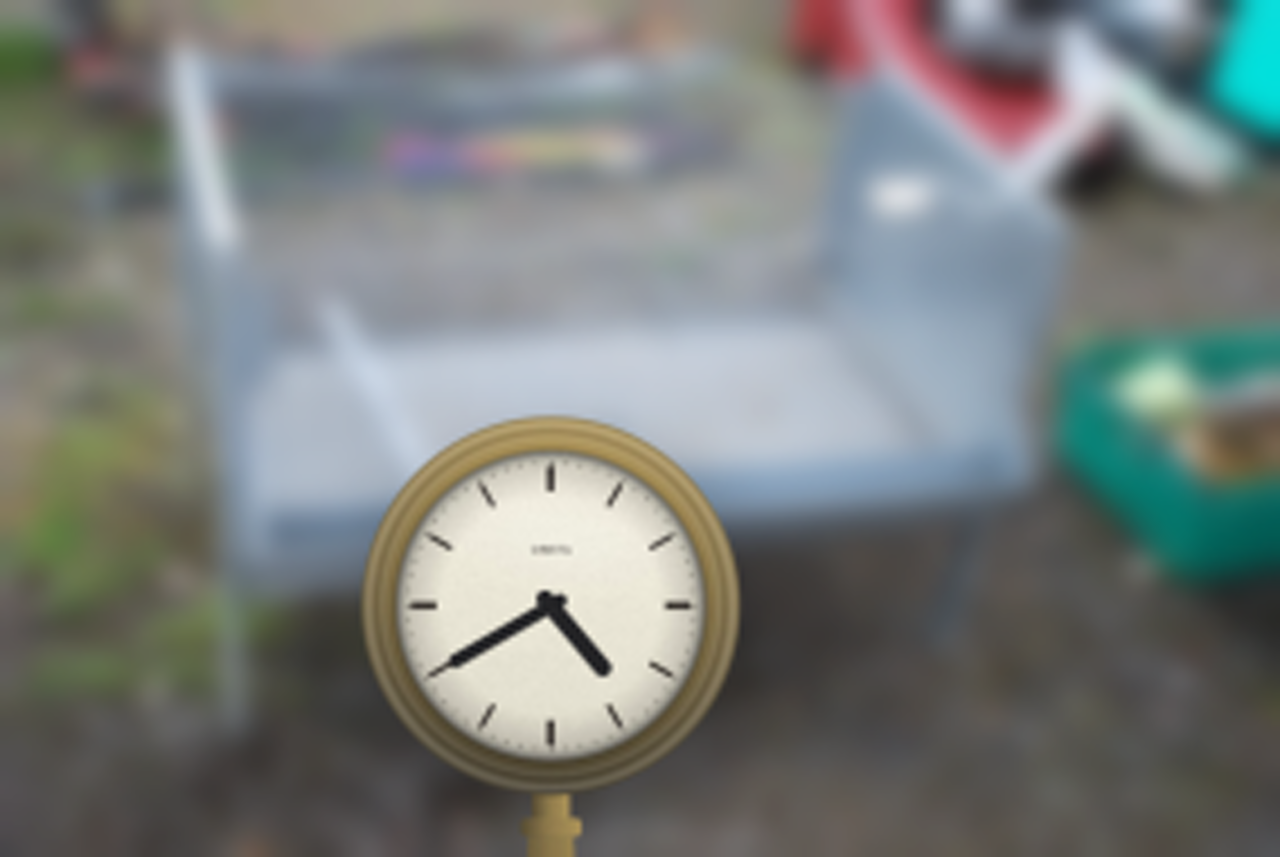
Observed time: 4:40
